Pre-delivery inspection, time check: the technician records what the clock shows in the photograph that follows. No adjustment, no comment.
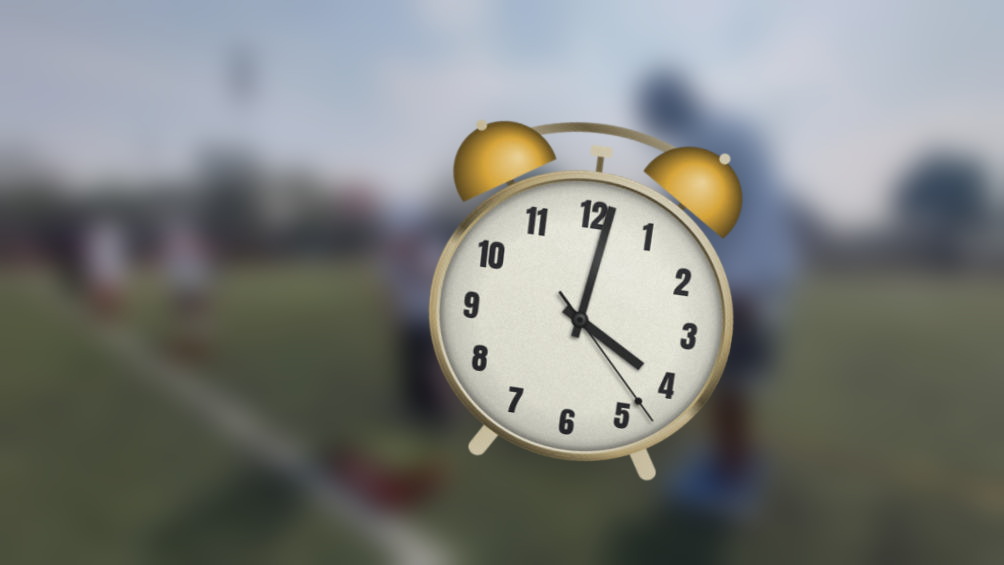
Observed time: 4:01:23
